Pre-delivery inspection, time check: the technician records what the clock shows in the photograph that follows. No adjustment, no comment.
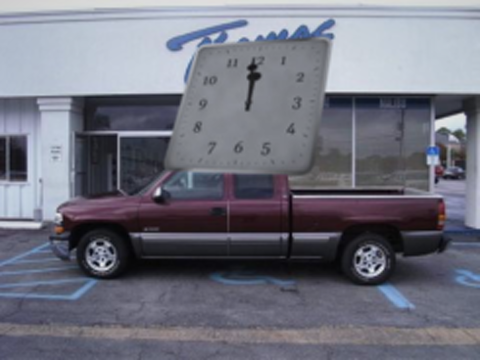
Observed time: 11:59
